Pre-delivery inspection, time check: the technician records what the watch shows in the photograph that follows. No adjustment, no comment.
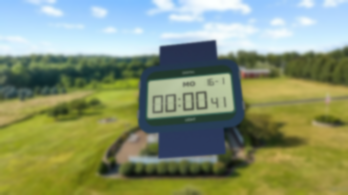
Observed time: 0:00
